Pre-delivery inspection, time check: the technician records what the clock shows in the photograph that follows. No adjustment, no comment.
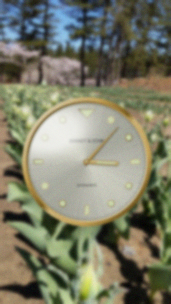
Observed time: 3:07
